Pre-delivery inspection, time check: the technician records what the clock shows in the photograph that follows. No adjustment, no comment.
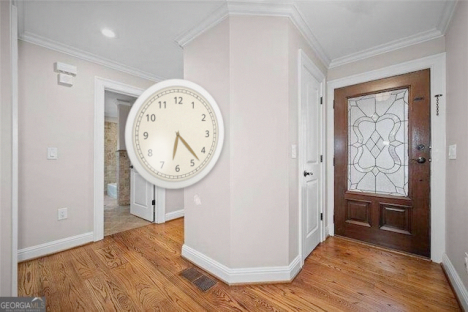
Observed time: 6:23
